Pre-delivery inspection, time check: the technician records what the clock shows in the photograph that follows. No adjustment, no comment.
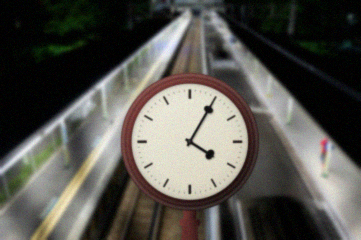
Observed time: 4:05
